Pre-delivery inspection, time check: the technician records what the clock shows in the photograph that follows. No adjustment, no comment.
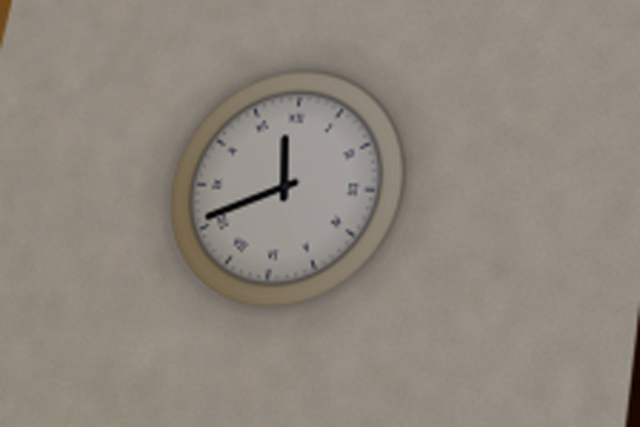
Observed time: 11:41
